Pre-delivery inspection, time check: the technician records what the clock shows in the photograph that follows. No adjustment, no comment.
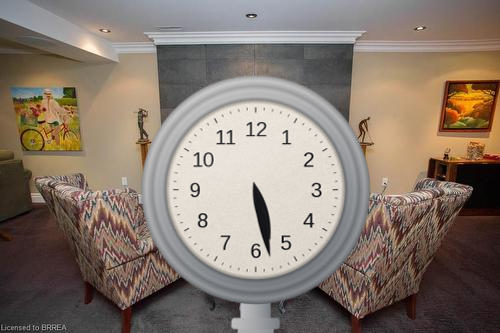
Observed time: 5:28
